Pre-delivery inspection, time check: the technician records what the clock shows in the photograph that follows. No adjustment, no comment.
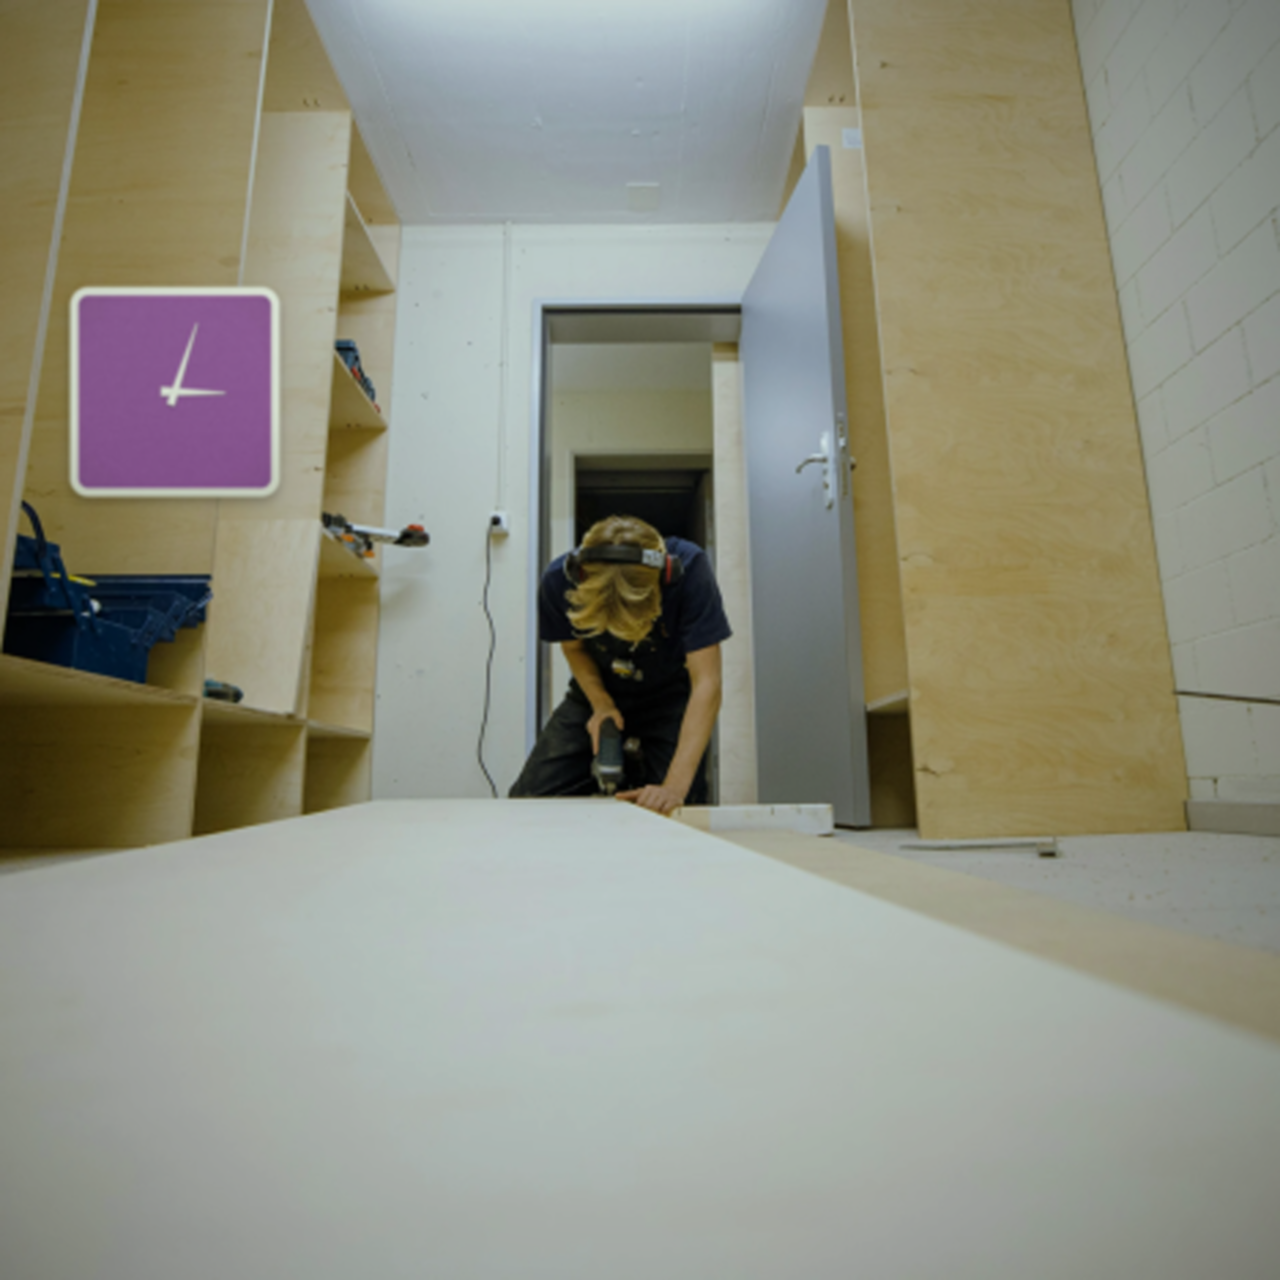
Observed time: 3:03
